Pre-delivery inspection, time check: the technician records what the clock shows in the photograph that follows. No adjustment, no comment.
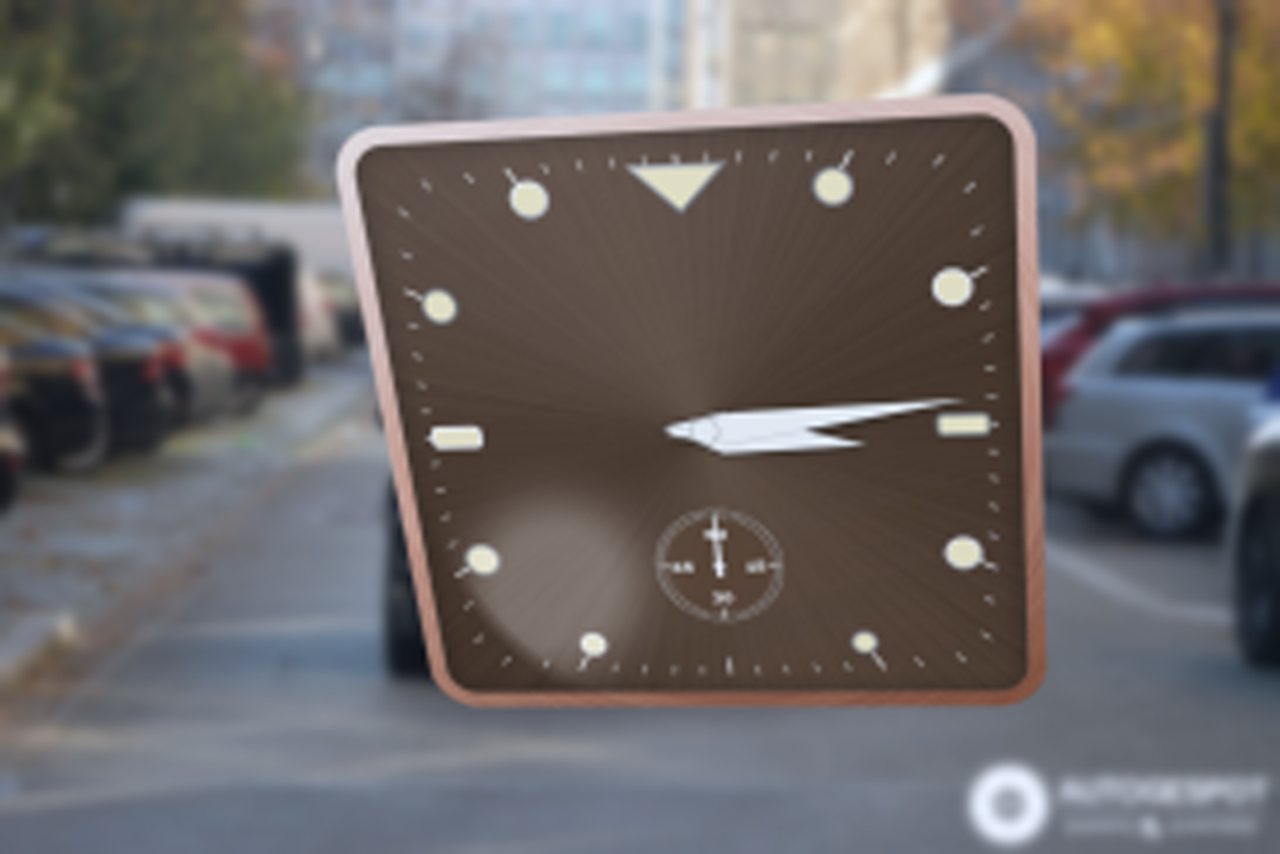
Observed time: 3:14
